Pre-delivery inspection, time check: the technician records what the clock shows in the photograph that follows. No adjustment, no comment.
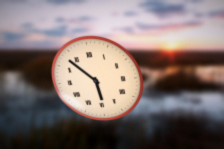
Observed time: 5:53
